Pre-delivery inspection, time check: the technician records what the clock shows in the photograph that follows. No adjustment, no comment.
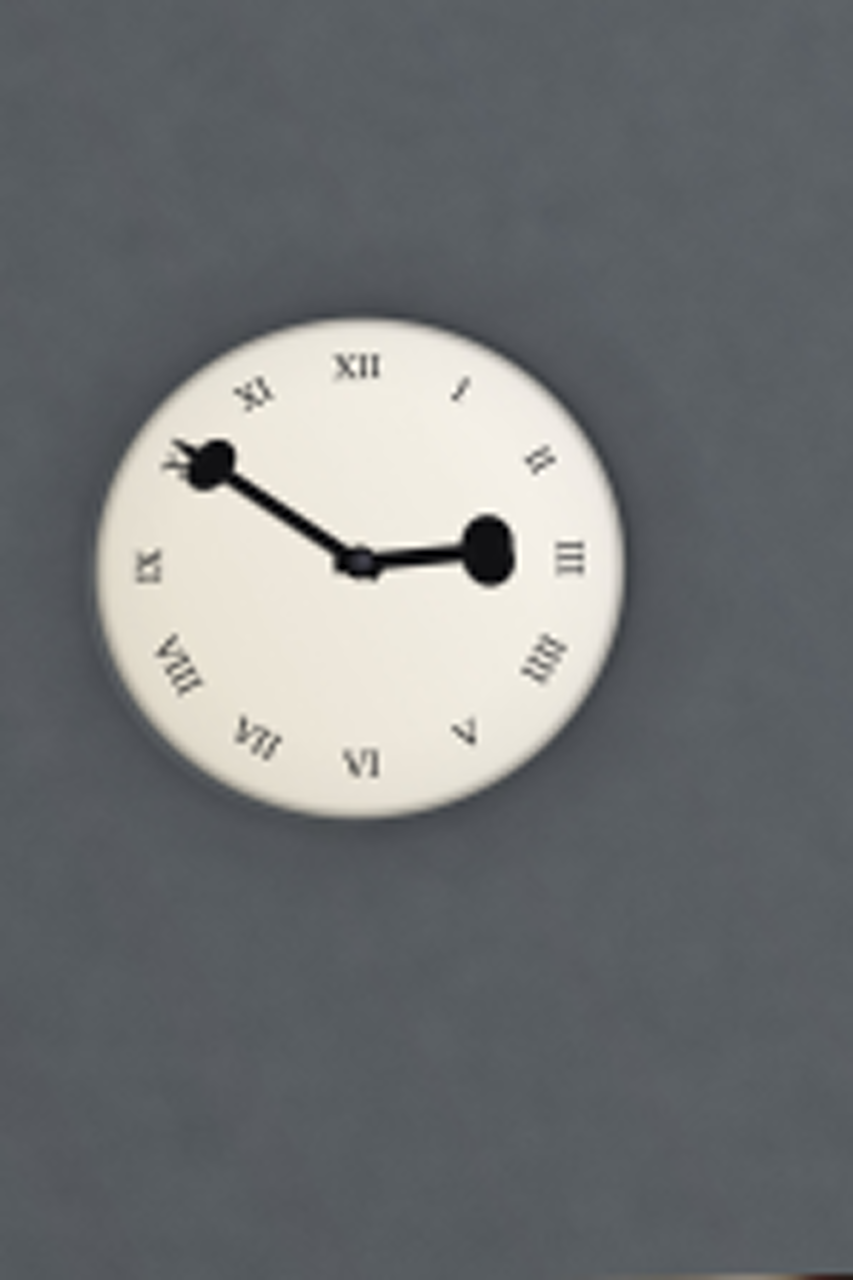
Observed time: 2:51
